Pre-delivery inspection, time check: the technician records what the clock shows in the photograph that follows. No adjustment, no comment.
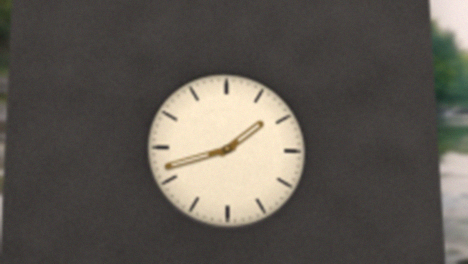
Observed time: 1:42
